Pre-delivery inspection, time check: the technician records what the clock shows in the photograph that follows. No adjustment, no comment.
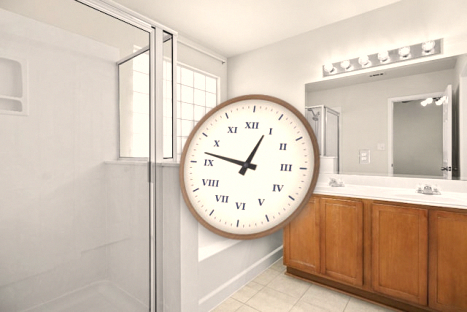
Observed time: 12:47
